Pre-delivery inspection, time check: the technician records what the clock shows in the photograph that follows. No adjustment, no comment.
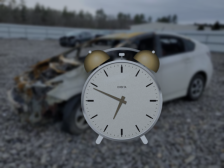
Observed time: 6:49
